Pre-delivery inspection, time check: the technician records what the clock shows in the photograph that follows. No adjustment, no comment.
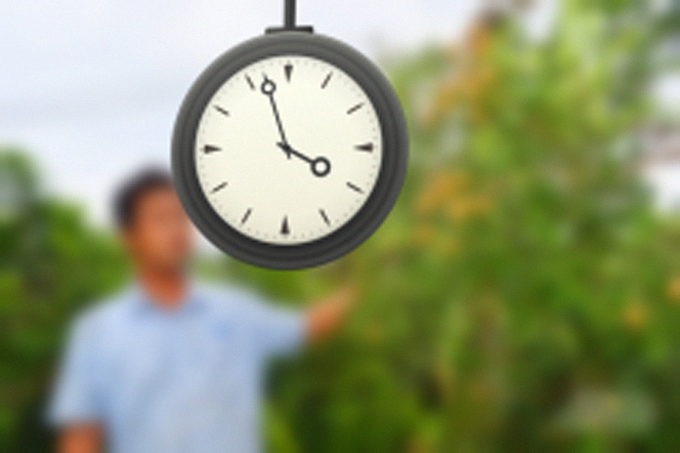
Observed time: 3:57
